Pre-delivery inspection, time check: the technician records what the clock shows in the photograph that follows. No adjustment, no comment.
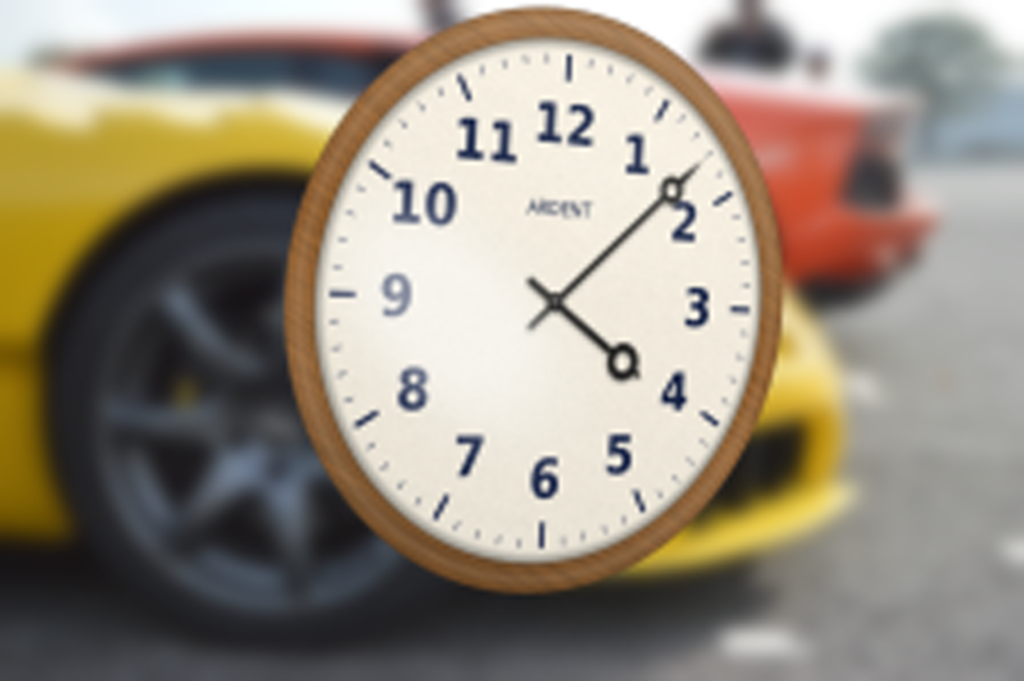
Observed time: 4:08
